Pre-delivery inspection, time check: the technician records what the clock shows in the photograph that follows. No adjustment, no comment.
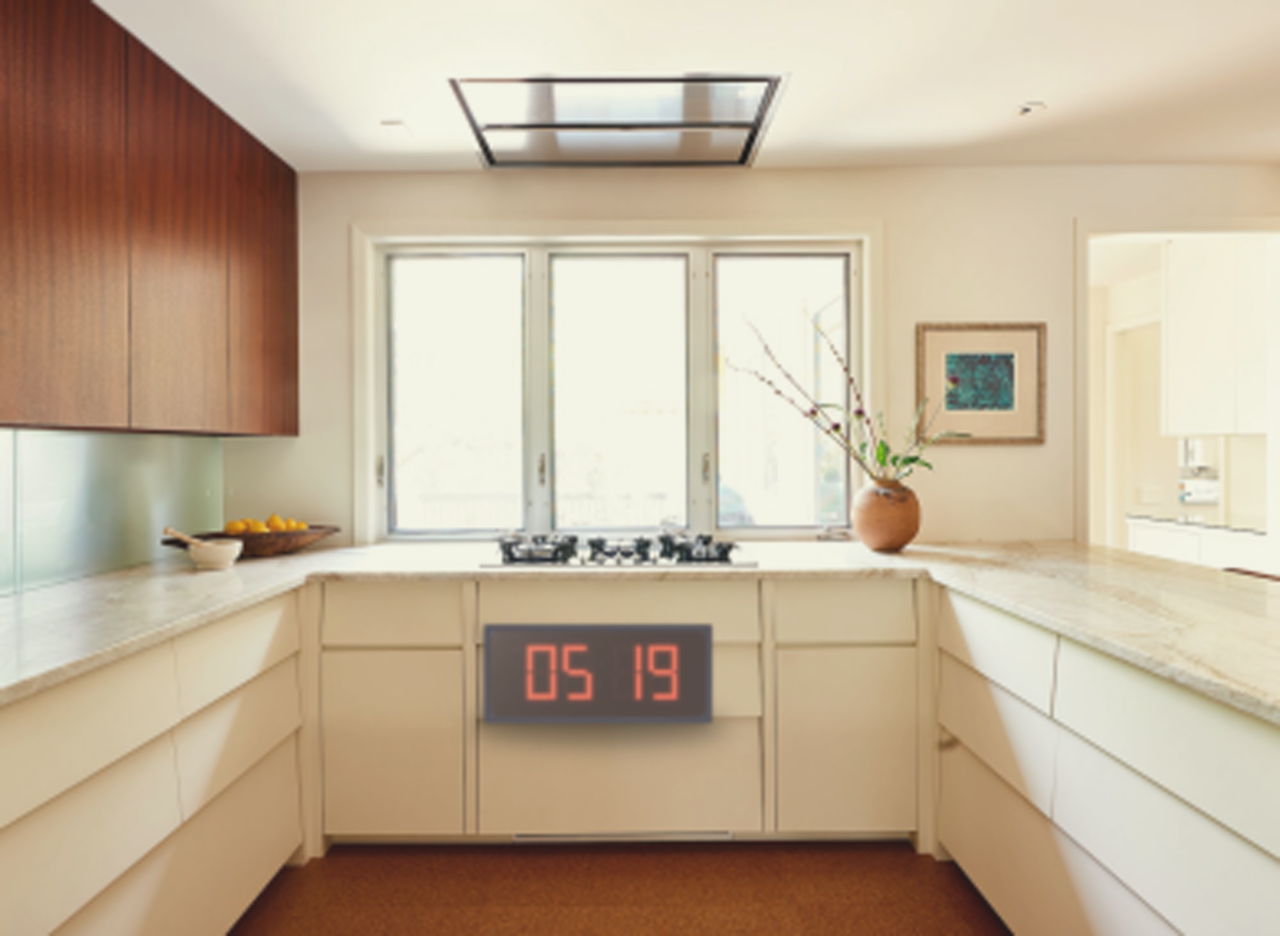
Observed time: 5:19
